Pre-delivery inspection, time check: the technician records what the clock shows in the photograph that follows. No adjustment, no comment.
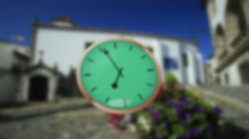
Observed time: 6:56
